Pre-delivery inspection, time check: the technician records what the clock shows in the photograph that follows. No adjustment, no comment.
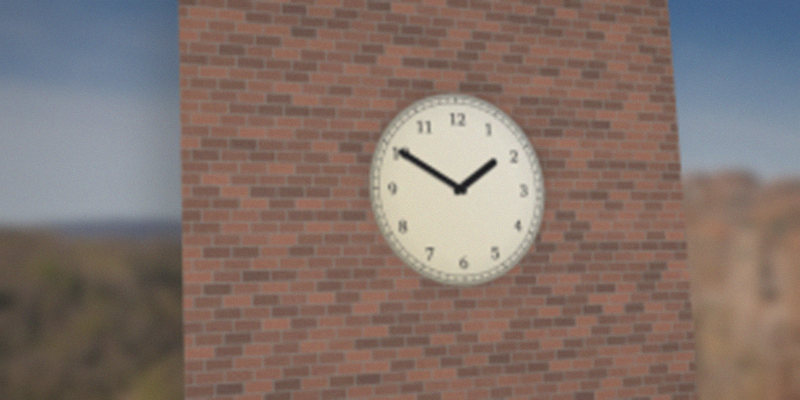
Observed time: 1:50
